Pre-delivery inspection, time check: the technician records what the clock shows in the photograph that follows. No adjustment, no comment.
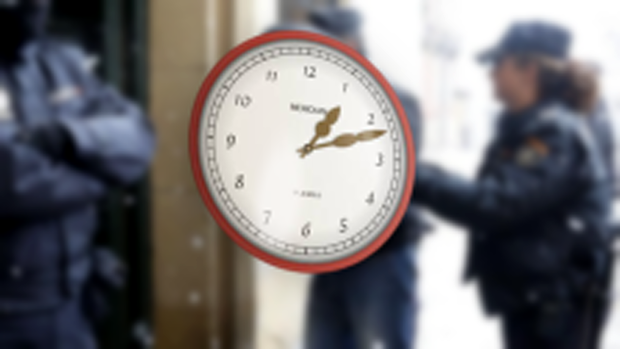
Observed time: 1:12
